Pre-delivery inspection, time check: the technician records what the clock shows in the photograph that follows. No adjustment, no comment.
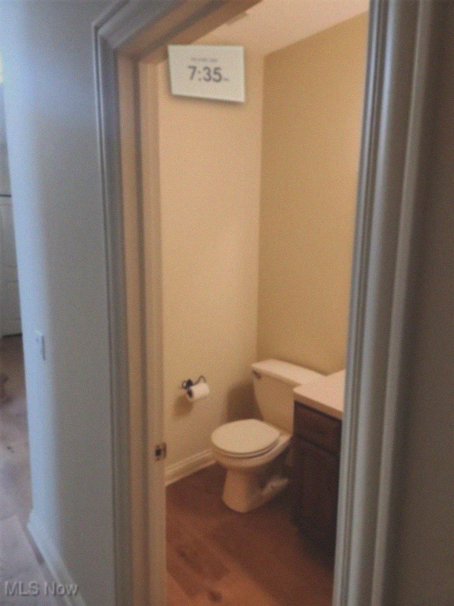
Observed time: 7:35
